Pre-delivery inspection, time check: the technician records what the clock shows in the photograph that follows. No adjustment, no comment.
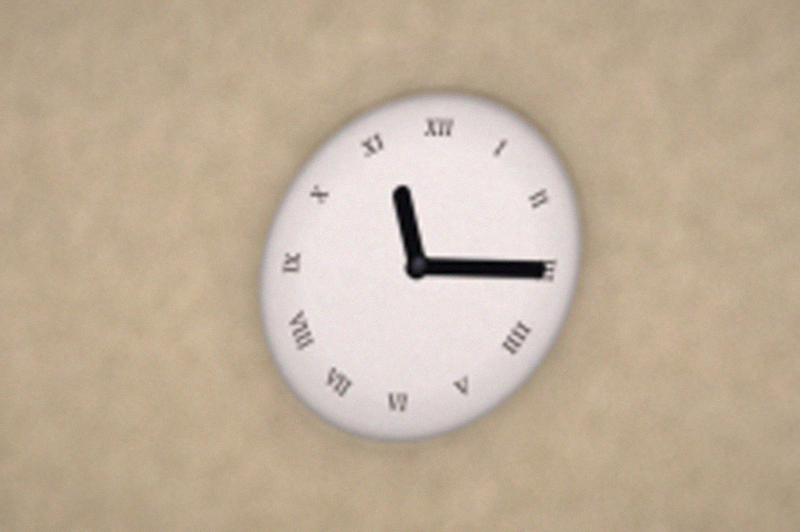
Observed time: 11:15
